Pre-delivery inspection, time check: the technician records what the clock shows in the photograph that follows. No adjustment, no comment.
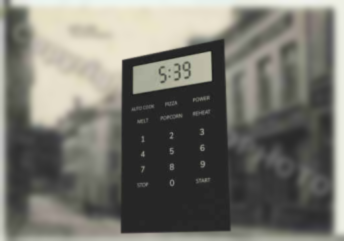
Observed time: 5:39
